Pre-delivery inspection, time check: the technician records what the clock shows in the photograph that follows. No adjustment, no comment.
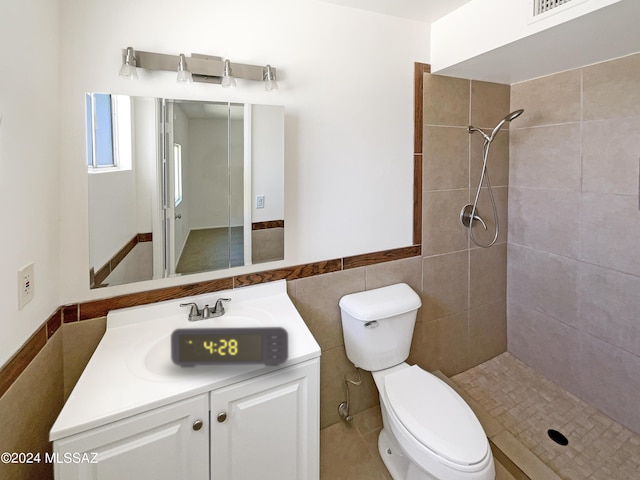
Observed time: 4:28
